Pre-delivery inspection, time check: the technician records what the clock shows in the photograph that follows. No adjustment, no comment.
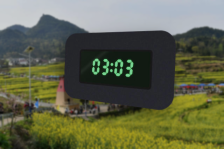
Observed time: 3:03
